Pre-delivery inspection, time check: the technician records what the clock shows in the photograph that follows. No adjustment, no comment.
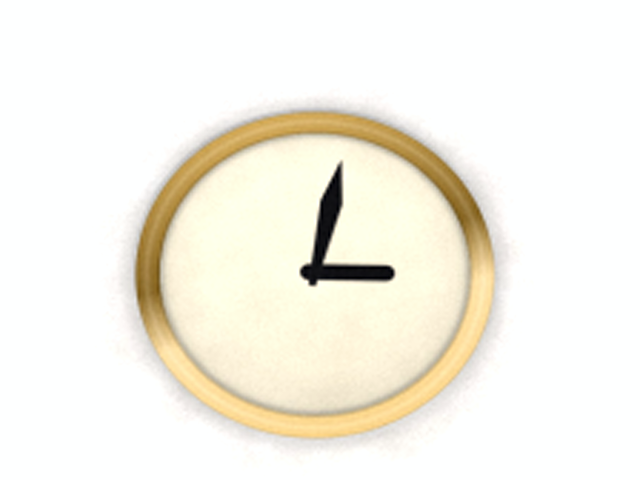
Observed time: 3:02
